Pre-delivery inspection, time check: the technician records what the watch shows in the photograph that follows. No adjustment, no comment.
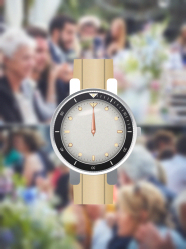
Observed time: 12:00
